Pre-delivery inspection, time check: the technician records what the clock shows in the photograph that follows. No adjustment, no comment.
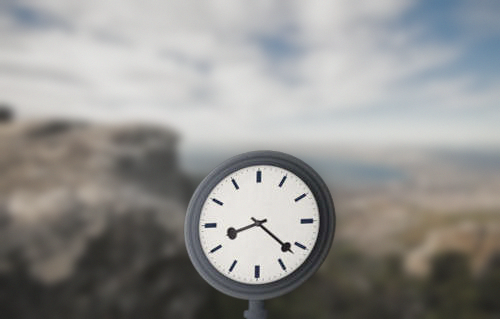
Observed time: 8:22
